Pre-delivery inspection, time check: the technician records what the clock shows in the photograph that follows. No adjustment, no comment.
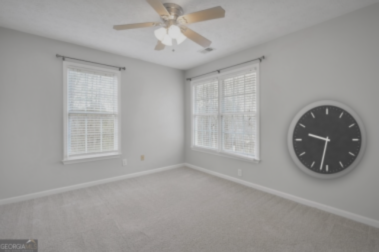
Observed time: 9:32
